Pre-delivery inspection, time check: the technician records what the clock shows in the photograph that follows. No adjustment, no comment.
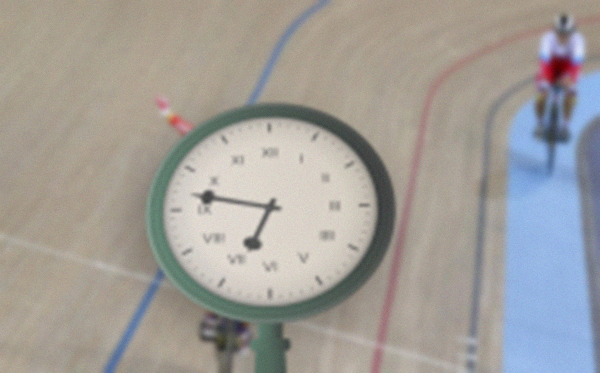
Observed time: 6:47
